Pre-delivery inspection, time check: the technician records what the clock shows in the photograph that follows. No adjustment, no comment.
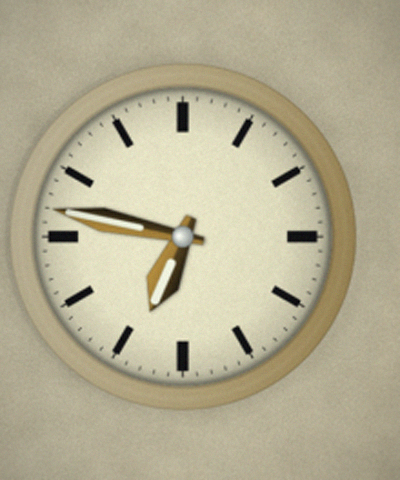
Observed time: 6:47
